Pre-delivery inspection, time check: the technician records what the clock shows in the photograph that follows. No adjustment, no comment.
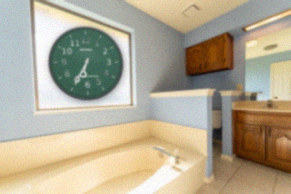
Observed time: 6:35
